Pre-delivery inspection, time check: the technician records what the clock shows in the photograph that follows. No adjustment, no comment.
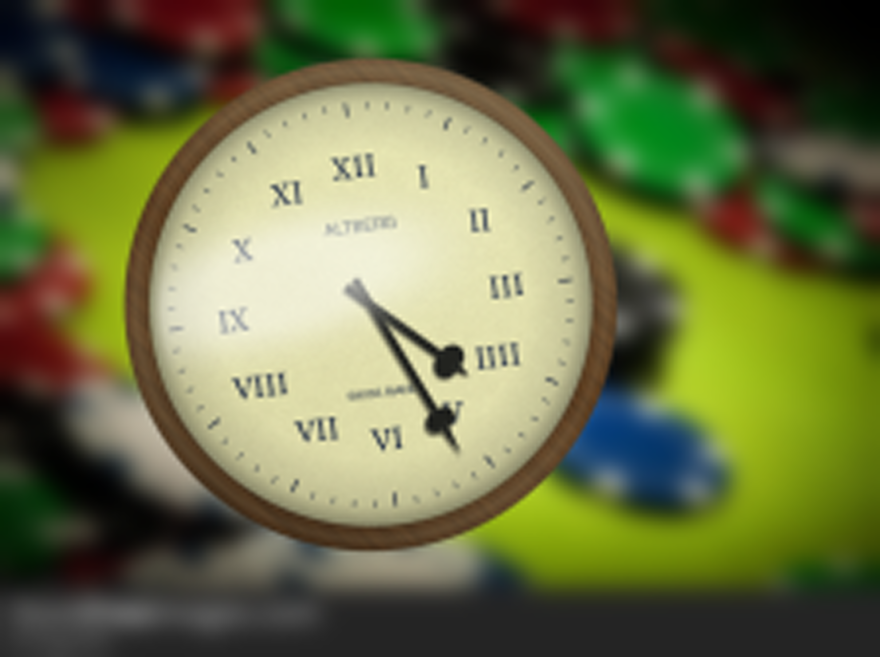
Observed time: 4:26
